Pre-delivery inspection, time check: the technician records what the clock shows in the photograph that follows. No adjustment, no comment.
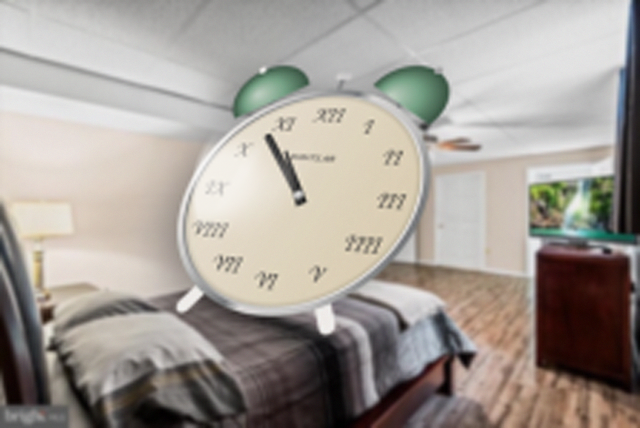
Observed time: 10:53
